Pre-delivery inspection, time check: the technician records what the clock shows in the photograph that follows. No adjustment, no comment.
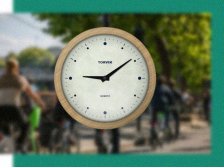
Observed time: 9:09
